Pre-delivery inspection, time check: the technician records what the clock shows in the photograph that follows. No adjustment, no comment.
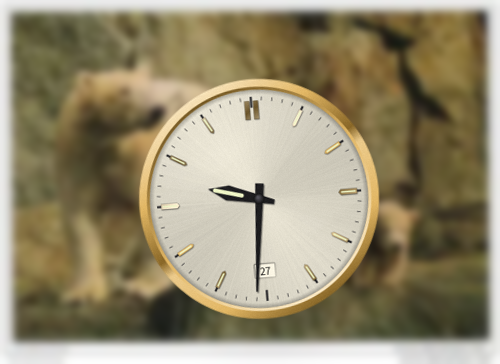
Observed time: 9:31
